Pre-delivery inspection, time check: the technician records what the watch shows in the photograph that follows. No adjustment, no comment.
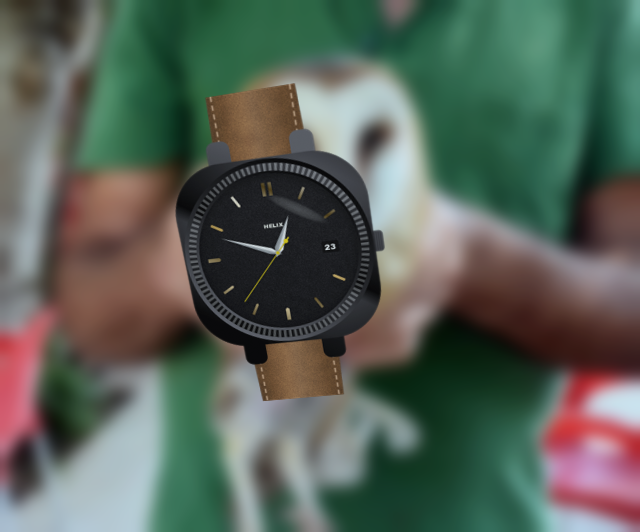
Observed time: 12:48:37
